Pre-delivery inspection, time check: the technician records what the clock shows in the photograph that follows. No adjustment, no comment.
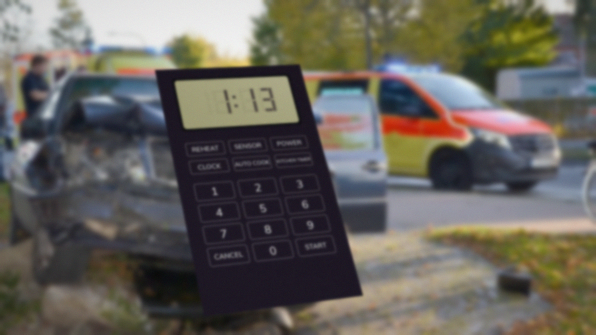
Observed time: 1:13
